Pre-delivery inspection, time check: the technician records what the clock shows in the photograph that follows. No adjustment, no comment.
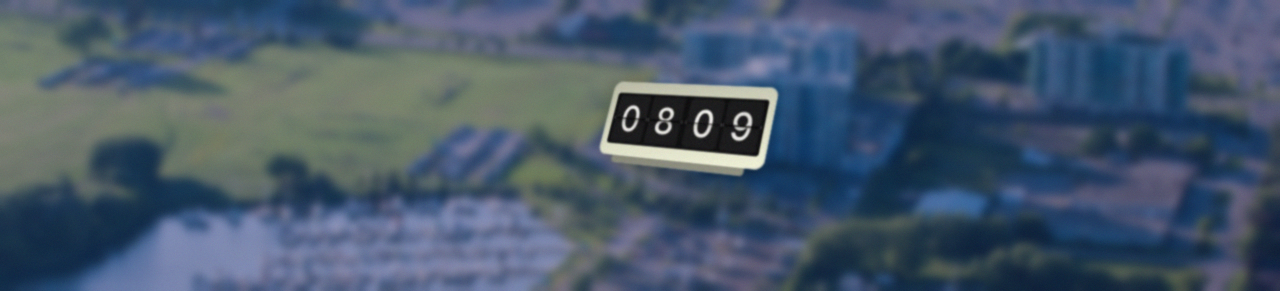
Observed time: 8:09
